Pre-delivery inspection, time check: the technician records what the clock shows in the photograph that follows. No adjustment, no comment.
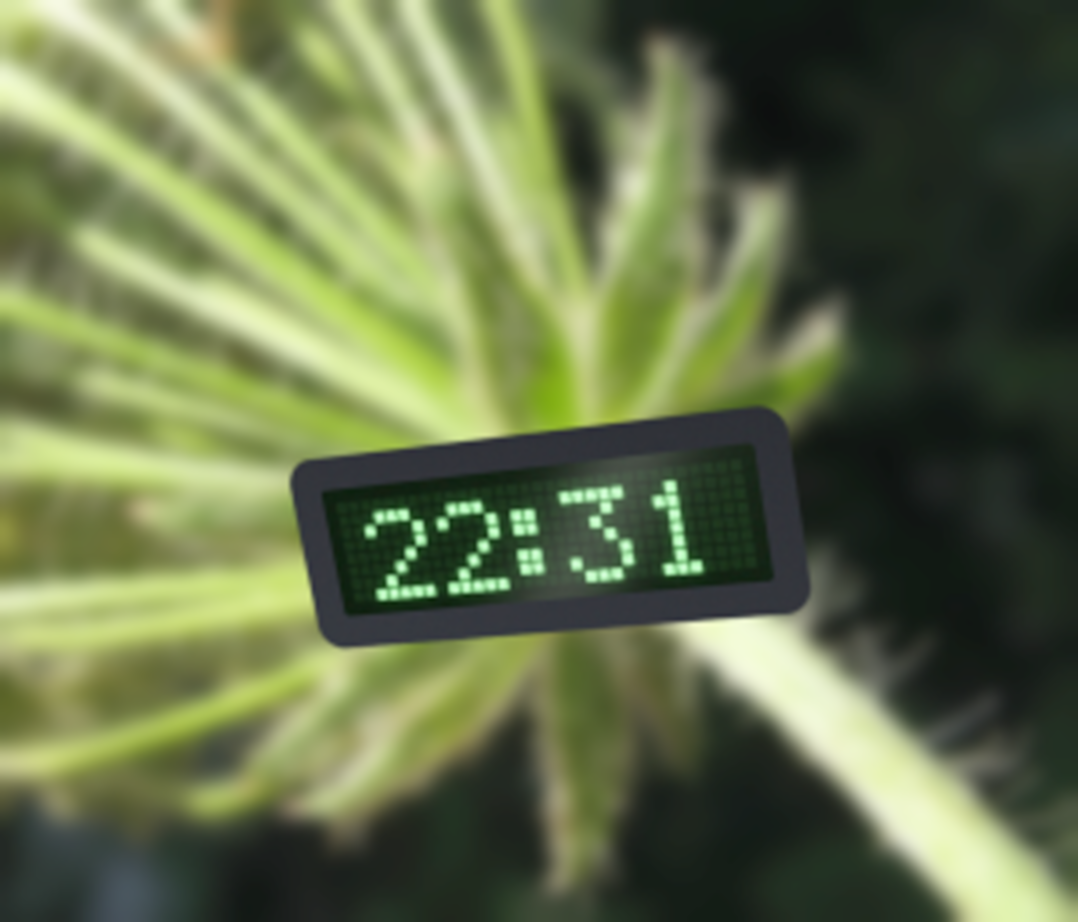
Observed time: 22:31
